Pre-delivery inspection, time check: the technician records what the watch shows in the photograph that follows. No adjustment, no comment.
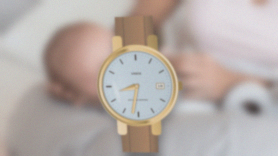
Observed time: 8:32
